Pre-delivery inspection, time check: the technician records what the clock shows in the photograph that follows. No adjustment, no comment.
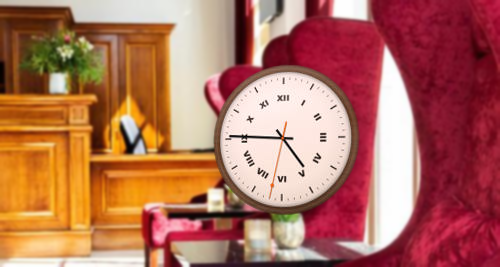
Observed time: 4:45:32
